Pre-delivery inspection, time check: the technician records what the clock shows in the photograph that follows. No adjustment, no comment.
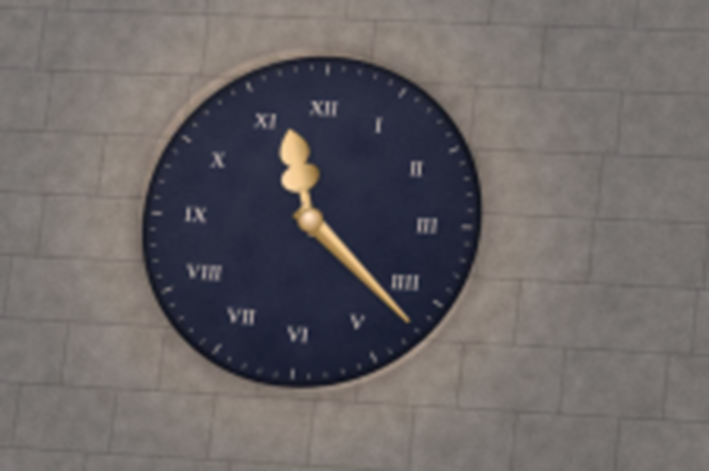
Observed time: 11:22
